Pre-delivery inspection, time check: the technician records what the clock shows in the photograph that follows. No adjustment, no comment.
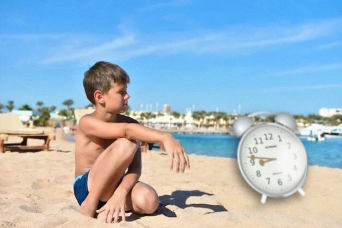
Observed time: 8:47
